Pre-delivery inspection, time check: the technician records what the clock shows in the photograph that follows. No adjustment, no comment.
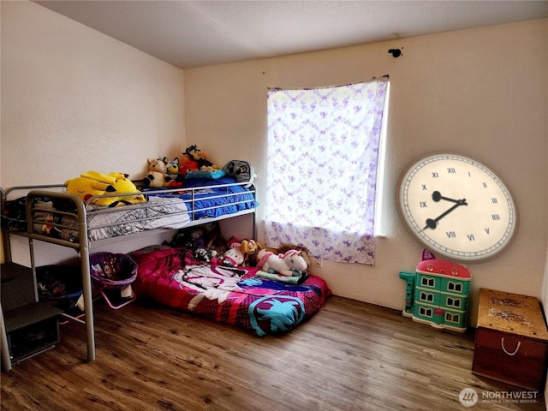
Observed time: 9:40
